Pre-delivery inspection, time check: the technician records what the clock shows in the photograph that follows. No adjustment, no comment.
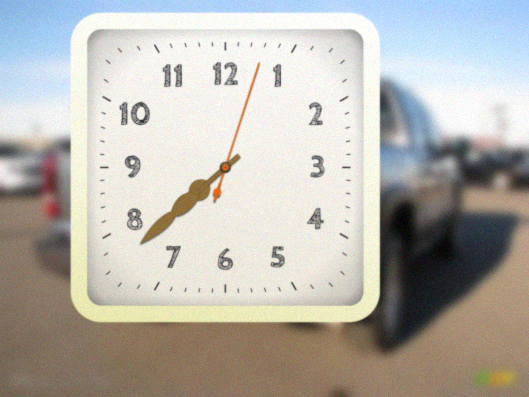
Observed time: 7:38:03
